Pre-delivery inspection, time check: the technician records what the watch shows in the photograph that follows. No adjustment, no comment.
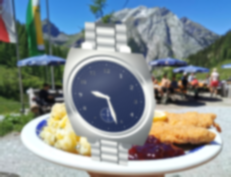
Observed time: 9:27
